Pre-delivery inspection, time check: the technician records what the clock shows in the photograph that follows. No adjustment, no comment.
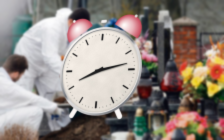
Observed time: 8:13
